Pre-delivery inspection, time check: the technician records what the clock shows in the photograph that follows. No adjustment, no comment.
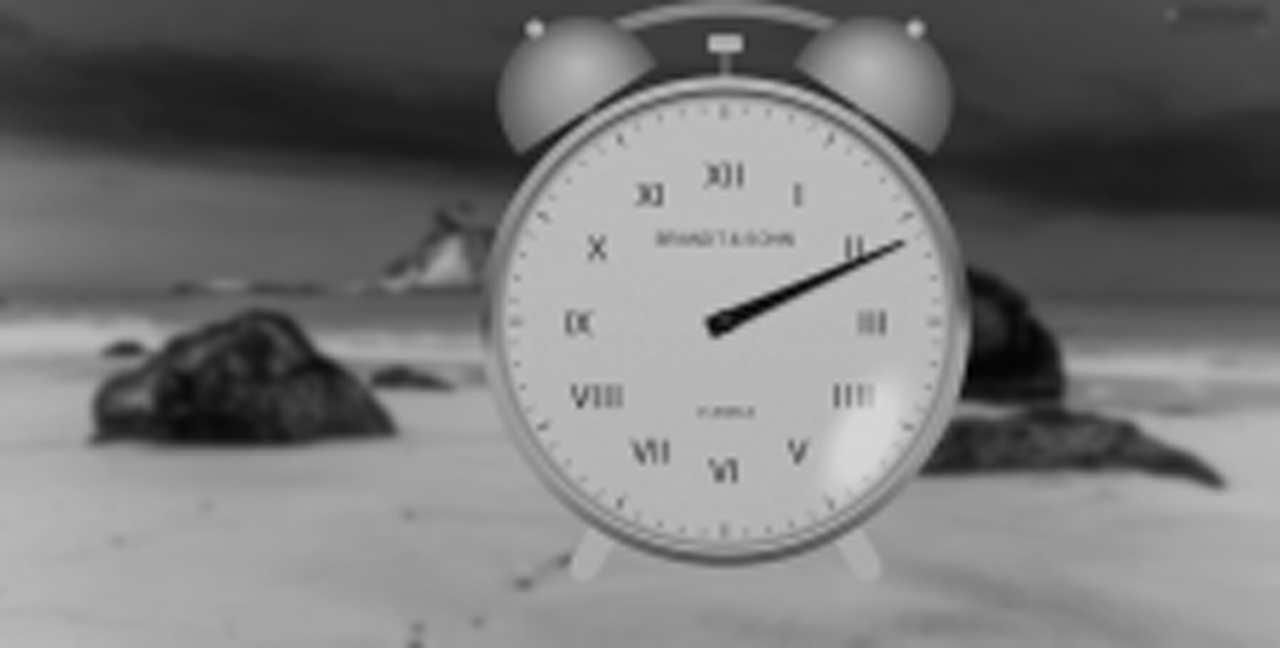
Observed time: 2:11
